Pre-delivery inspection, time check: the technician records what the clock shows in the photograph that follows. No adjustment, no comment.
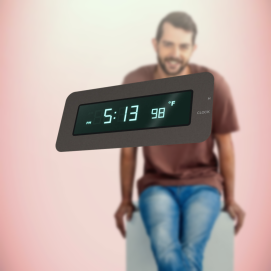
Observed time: 5:13
